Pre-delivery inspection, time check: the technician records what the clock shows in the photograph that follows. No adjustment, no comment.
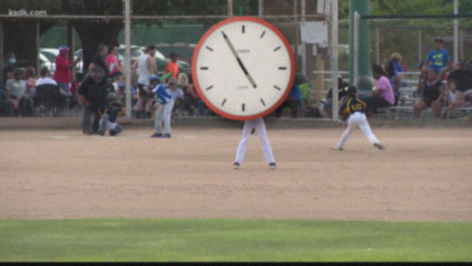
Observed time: 4:55
